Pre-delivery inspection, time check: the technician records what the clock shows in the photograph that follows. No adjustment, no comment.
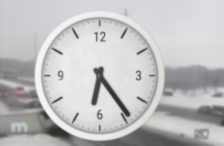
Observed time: 6:24
